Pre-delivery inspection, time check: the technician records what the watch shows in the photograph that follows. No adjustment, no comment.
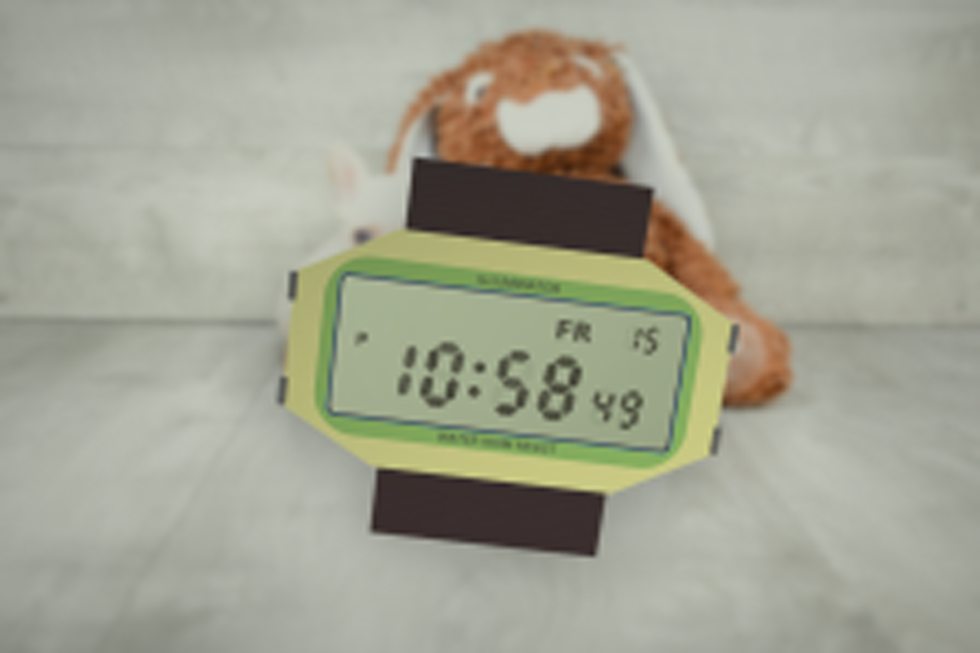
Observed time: 10:58:49
